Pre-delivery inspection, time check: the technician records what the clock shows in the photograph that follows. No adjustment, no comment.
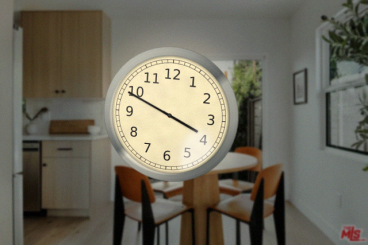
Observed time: 3:49
